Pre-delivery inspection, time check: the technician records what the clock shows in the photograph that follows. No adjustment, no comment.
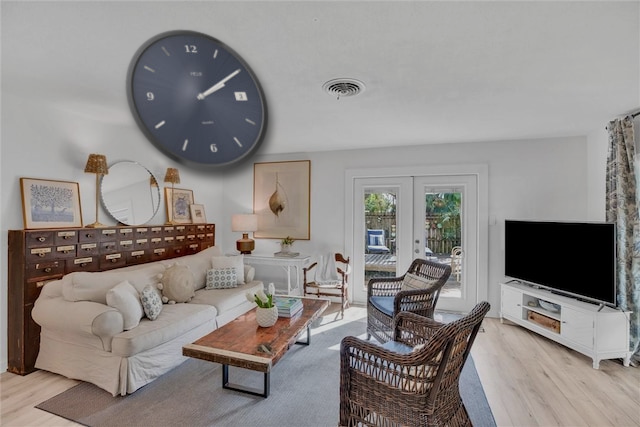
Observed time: 2:10
